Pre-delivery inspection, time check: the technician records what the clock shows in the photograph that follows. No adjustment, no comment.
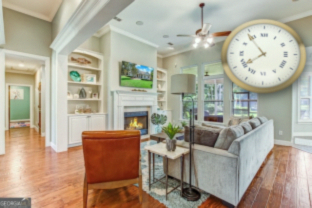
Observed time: 7:54
